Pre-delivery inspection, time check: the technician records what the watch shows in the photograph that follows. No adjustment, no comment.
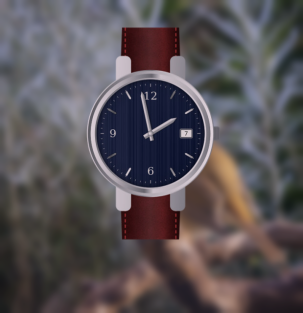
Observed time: 1:58
